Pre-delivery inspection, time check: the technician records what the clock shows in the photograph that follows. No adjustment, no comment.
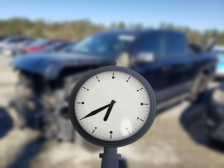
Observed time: 6:40
